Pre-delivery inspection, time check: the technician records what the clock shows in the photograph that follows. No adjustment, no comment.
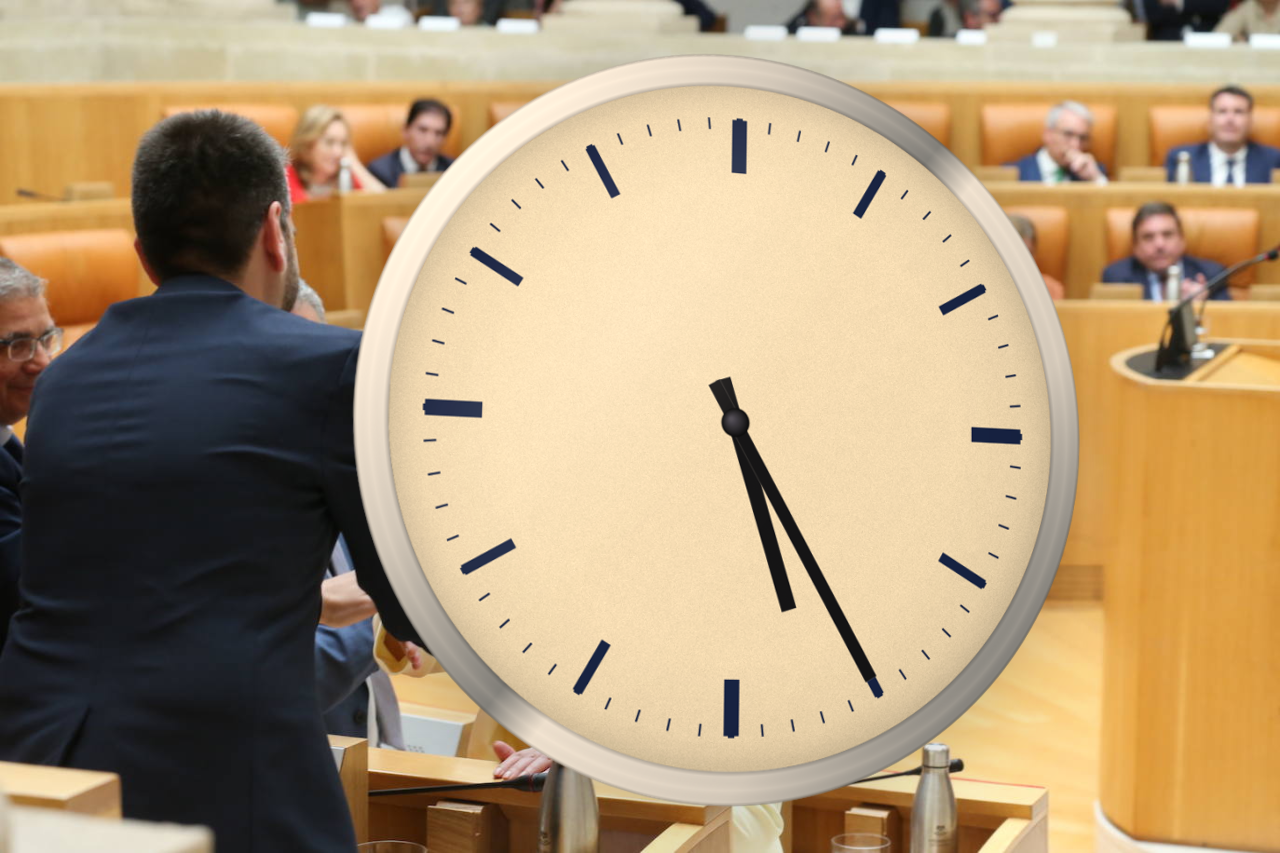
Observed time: 5:25
